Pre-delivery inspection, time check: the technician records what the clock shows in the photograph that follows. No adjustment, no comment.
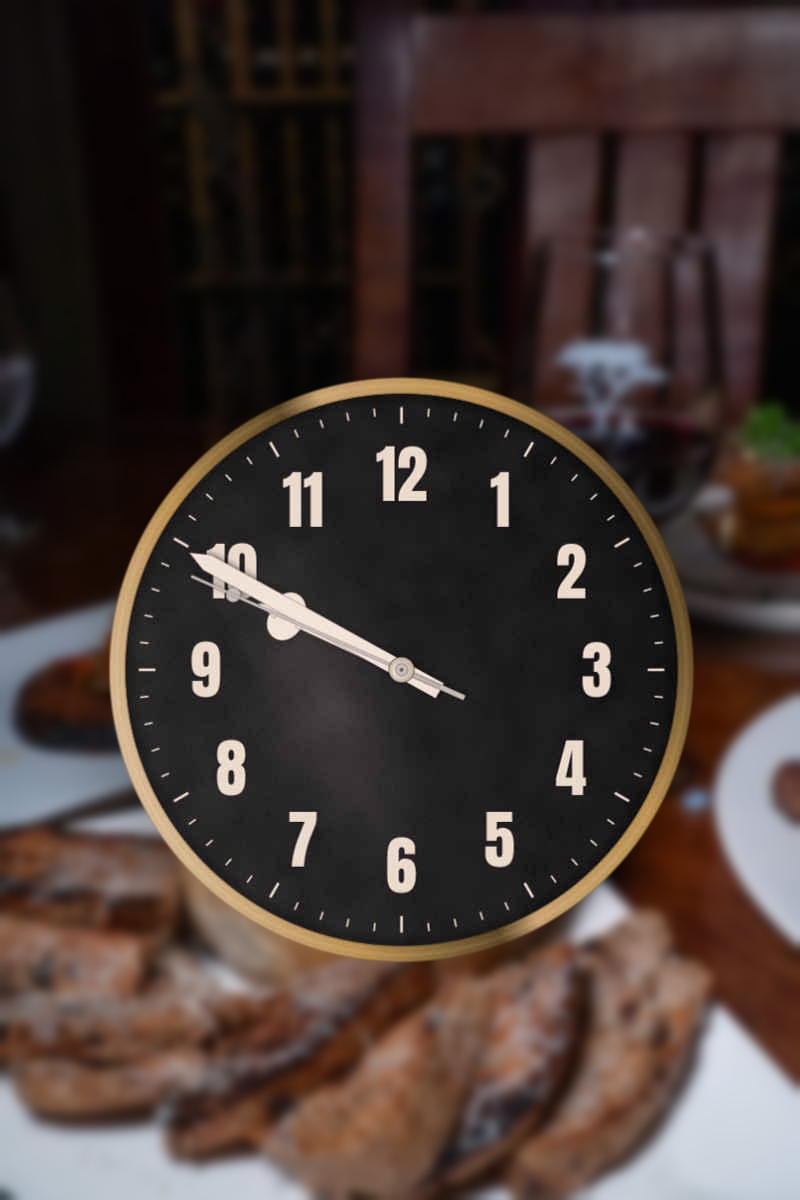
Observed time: 9:49:49
